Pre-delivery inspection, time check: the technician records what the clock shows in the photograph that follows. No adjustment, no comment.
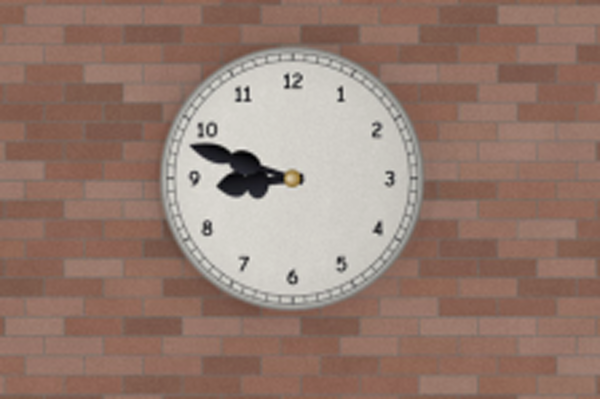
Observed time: 8:48
